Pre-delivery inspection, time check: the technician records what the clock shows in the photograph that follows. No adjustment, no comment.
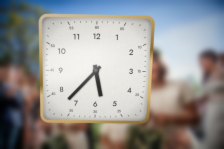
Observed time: 5:37
